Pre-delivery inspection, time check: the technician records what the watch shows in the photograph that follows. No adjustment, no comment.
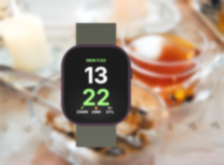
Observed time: 13:22
